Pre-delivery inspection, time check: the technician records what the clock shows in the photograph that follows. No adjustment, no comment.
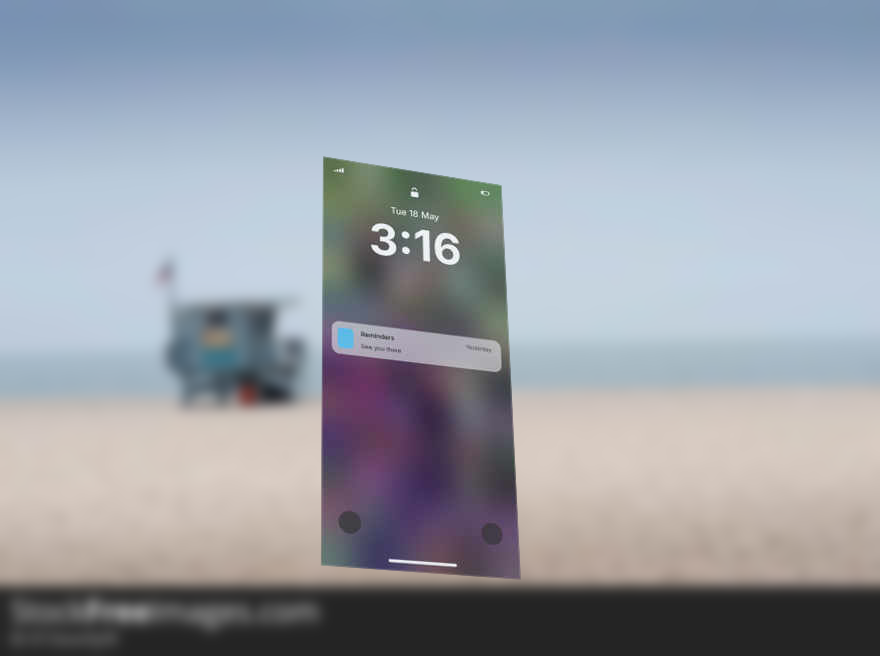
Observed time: 3:16
